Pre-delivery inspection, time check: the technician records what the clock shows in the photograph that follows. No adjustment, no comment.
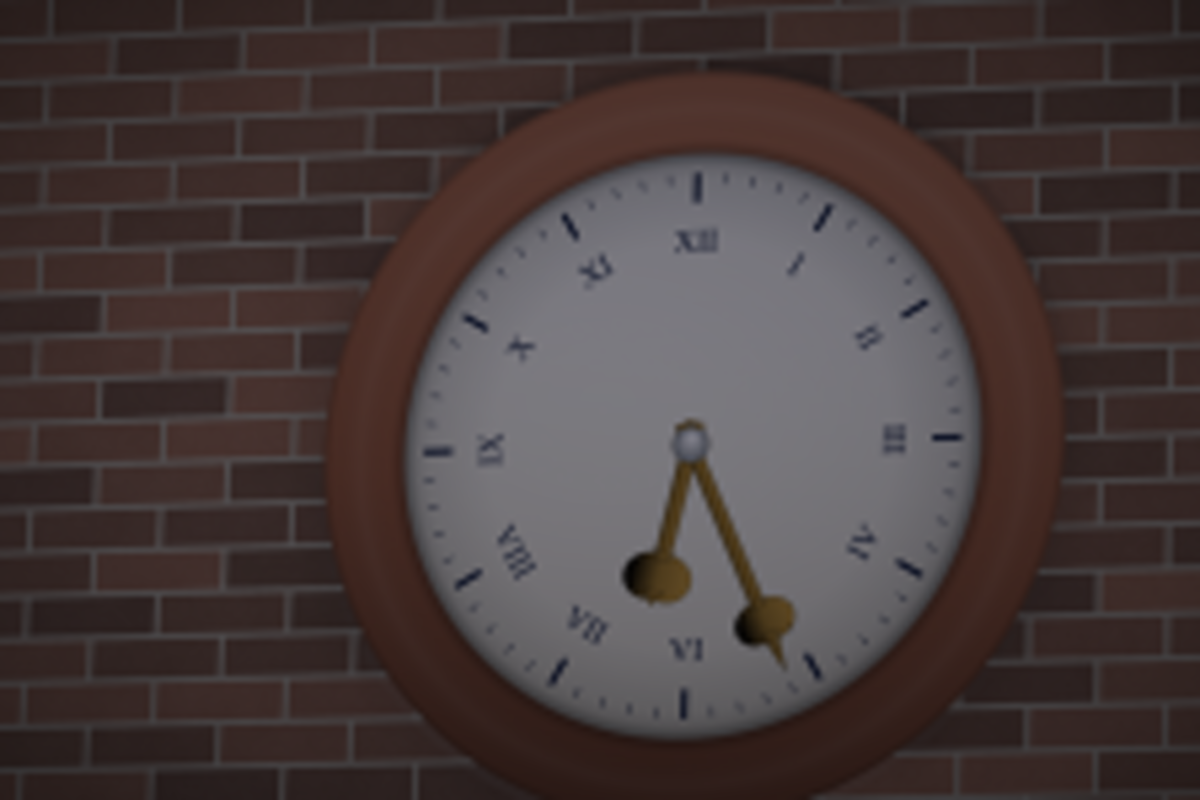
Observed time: 6:26
